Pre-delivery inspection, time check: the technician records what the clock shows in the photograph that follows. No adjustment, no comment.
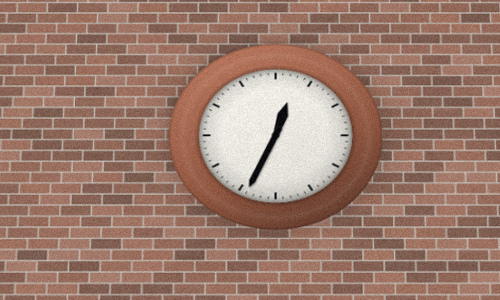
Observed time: 12:34
